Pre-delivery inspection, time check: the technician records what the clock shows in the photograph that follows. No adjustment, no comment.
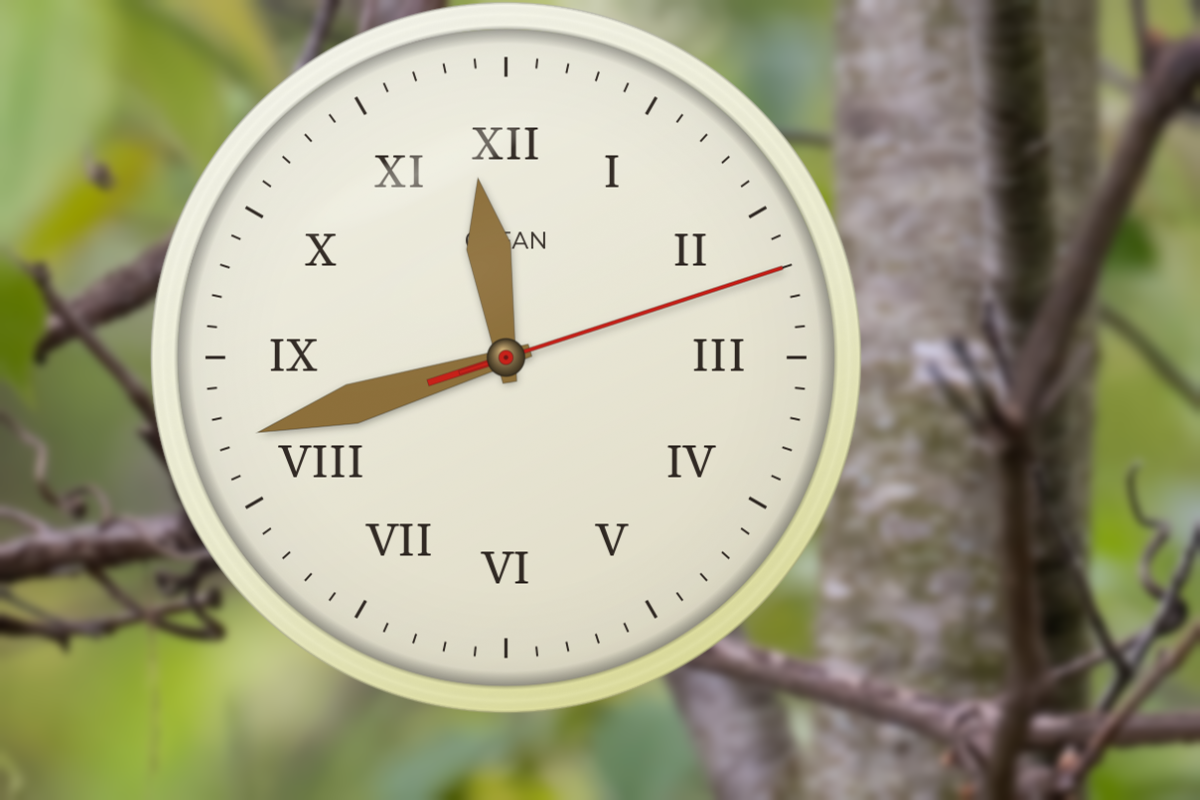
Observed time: 11:42:12
